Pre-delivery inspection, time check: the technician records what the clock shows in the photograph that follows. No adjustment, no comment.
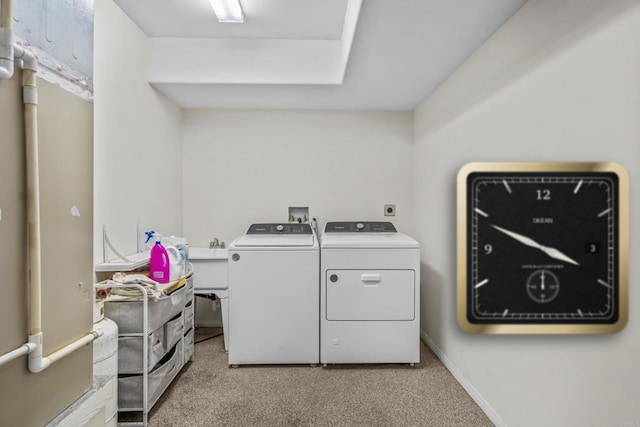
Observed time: 3:49
